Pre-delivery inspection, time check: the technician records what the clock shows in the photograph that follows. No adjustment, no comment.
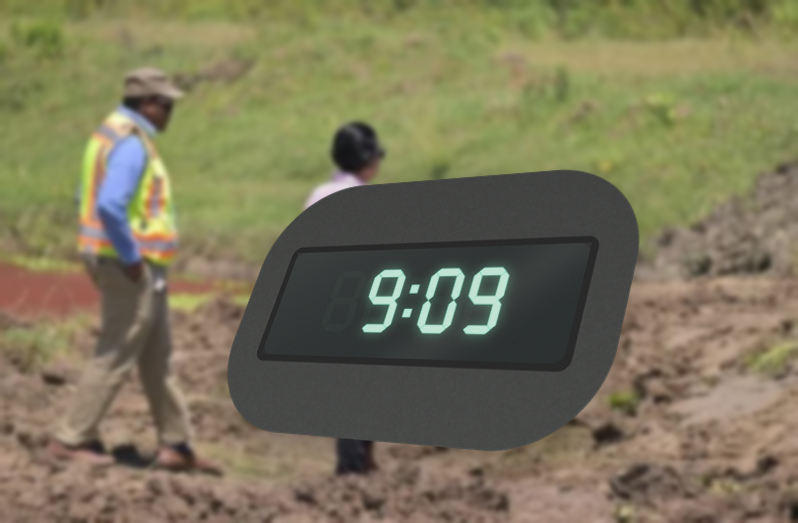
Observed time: 9:09
